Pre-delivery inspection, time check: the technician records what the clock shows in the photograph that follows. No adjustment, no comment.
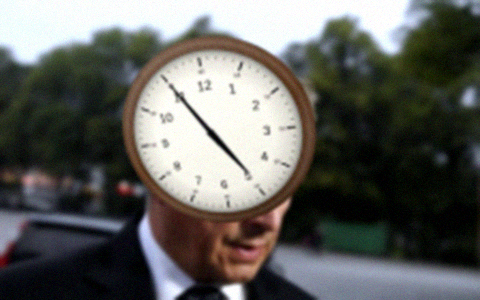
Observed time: 4:55
